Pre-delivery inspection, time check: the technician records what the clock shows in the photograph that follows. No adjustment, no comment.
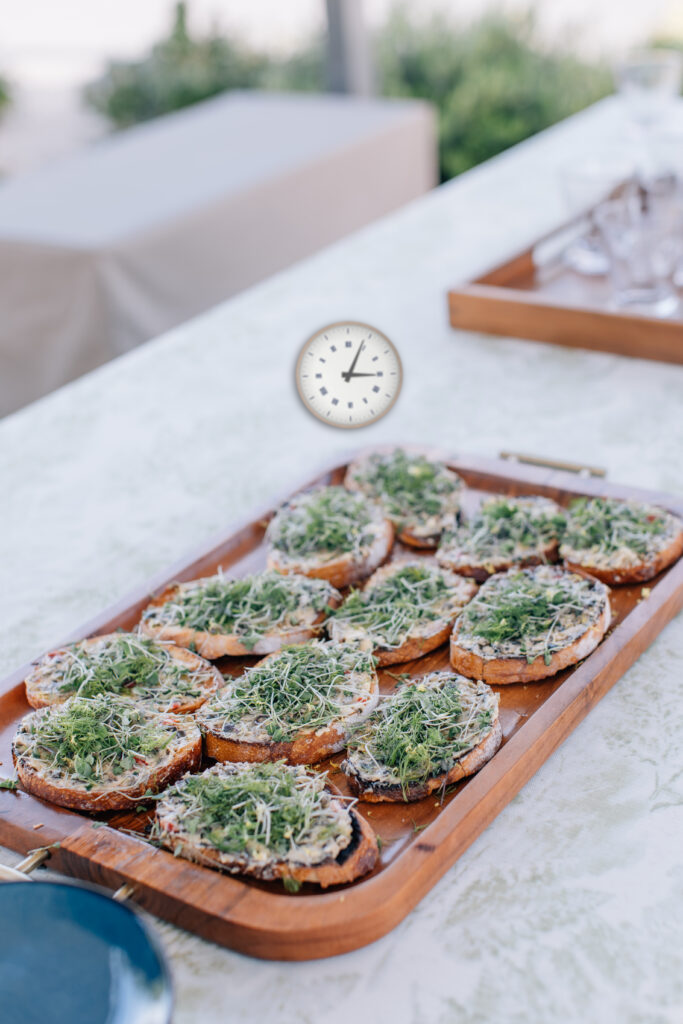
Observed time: 3:04
